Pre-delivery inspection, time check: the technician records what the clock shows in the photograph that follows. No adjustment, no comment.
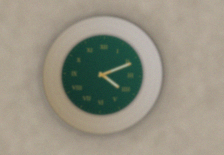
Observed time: 4:11
